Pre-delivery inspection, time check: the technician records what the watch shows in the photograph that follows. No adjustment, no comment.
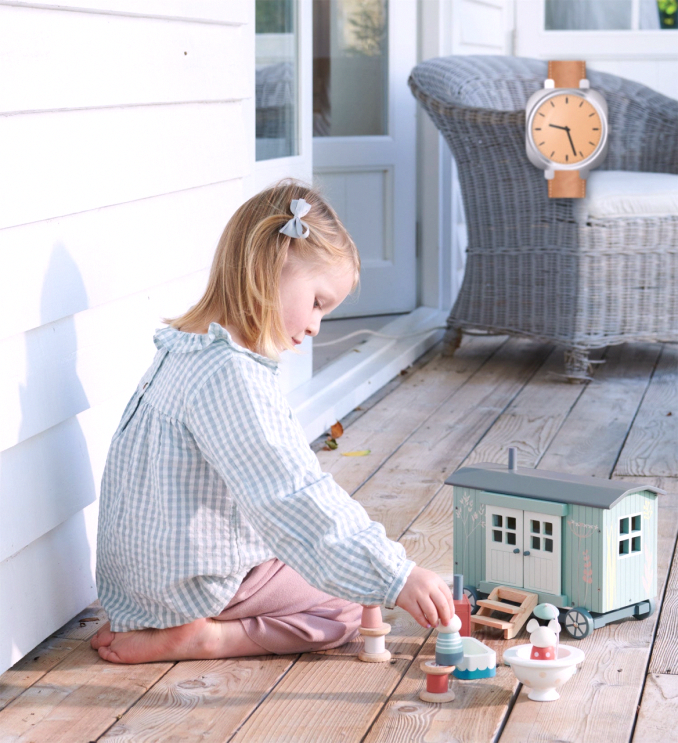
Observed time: 9:27
